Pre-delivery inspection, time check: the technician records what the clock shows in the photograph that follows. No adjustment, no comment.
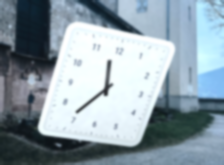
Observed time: 11:36
